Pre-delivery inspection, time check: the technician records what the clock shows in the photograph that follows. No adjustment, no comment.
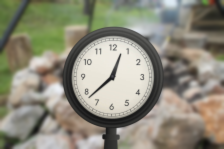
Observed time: 12:38
